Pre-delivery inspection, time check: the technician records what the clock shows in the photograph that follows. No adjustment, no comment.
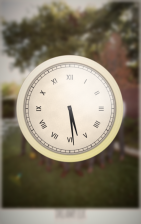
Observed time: 5:29
